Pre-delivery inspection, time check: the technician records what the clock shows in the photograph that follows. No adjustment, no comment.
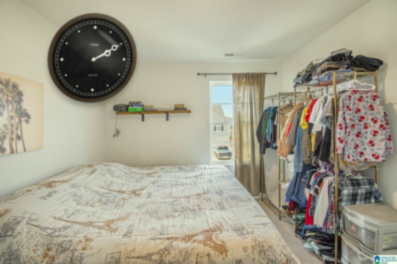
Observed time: 2:10
